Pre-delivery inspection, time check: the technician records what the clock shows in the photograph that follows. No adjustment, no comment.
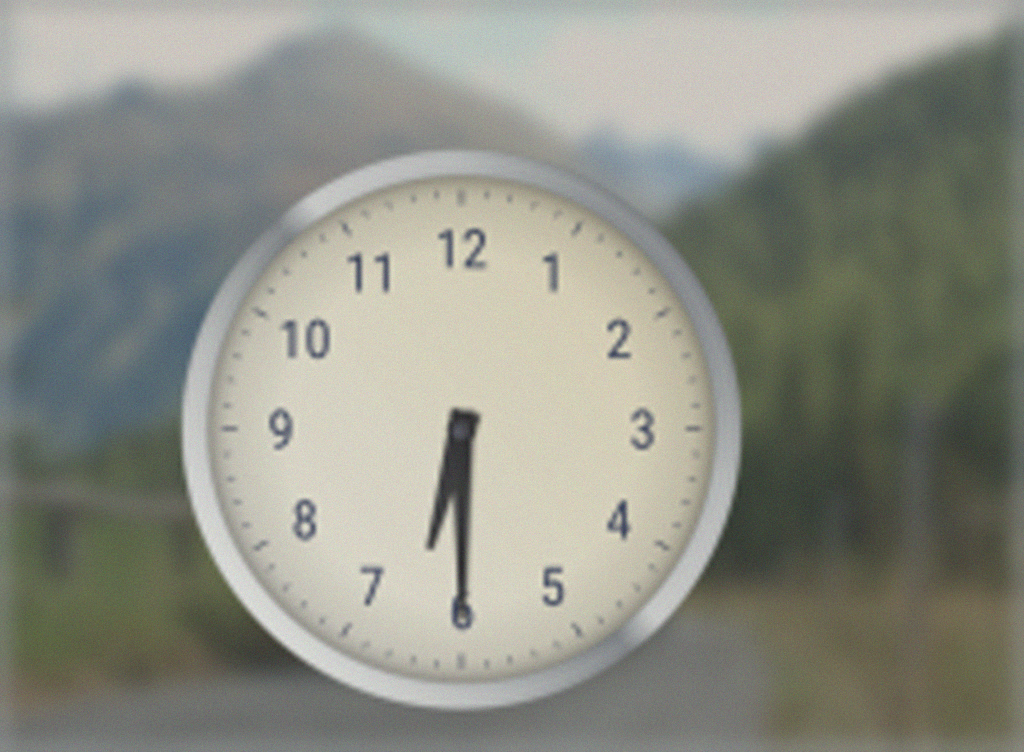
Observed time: 6:30
